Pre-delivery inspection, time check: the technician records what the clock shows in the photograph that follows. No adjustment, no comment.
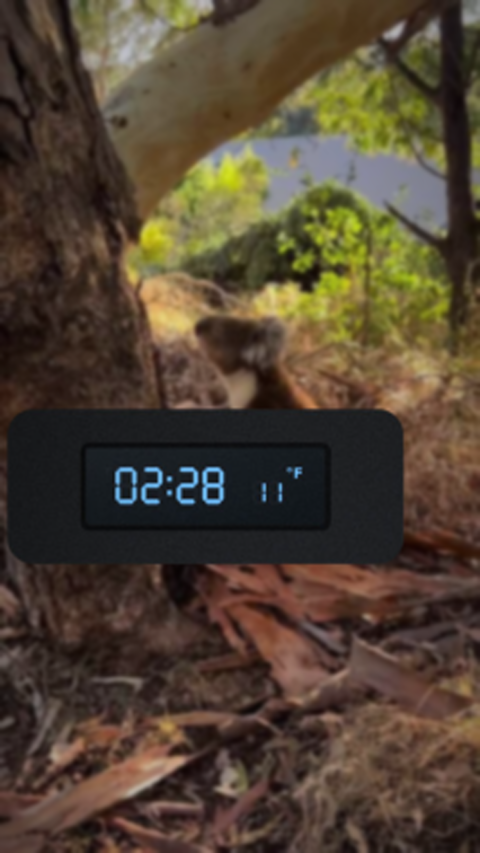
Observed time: 2:28
